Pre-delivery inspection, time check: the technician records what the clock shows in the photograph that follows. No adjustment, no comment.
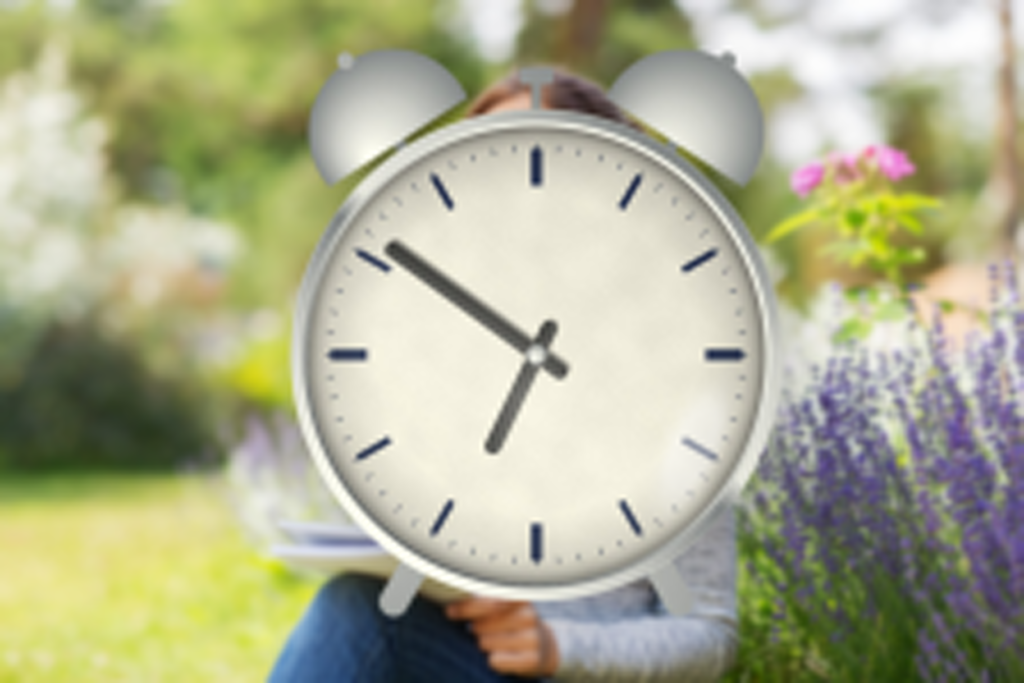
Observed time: 6:51
